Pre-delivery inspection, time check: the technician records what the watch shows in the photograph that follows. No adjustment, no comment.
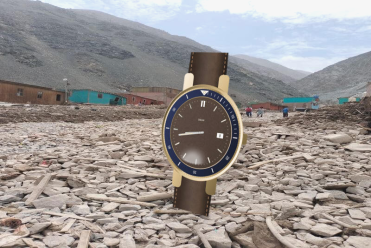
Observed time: 8:43
